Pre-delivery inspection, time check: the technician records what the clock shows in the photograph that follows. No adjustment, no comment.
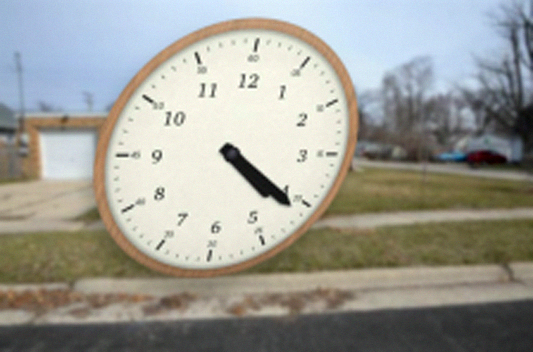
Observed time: 4:21
